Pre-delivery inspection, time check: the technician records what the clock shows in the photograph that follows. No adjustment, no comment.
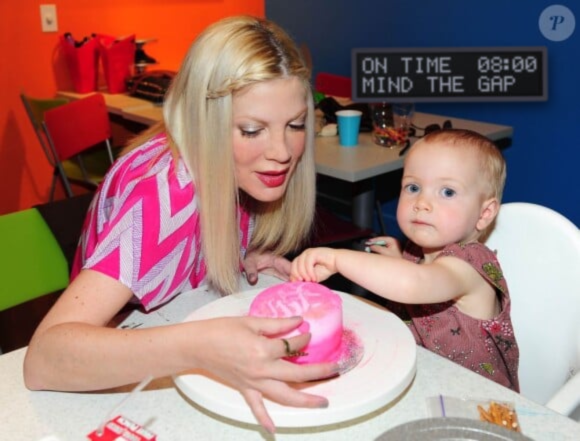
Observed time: 8:00
